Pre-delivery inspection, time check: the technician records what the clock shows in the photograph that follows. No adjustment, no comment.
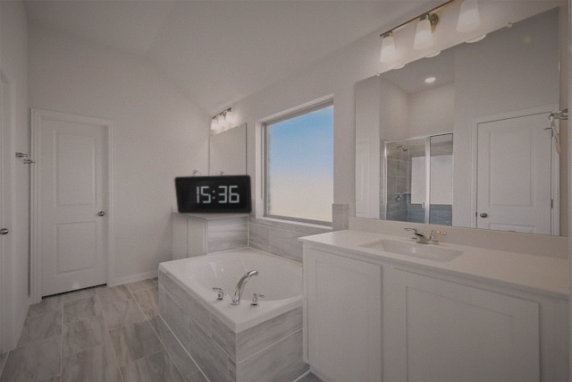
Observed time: 15:36
